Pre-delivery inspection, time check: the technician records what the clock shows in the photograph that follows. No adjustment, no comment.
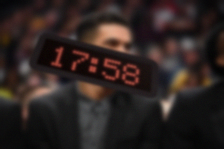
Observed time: 17:58
